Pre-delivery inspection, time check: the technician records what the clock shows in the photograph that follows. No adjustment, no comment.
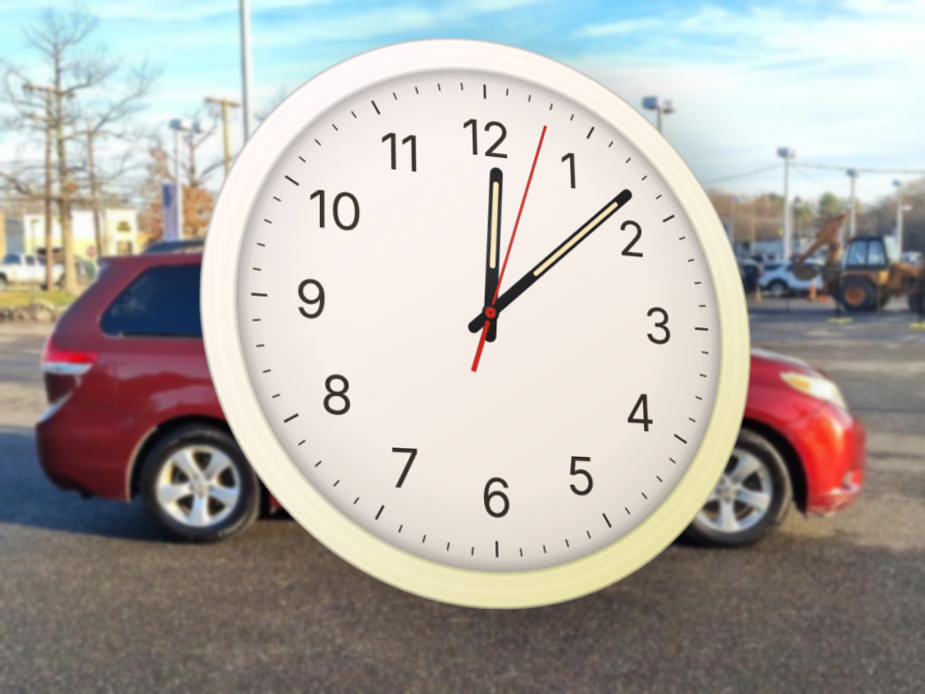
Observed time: 12:08:03
